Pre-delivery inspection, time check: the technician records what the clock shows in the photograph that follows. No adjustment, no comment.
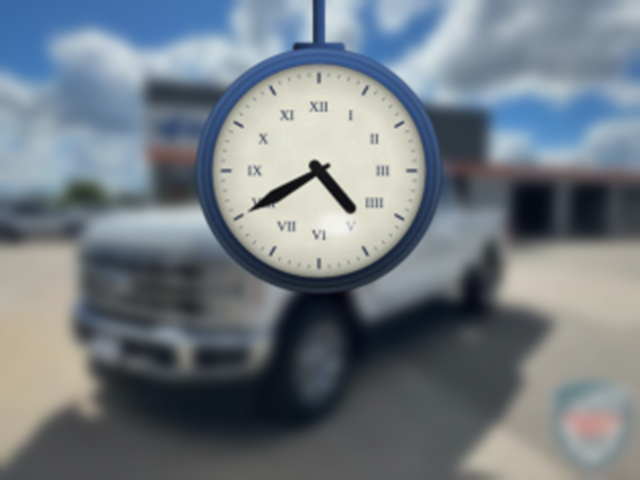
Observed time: 4:40
